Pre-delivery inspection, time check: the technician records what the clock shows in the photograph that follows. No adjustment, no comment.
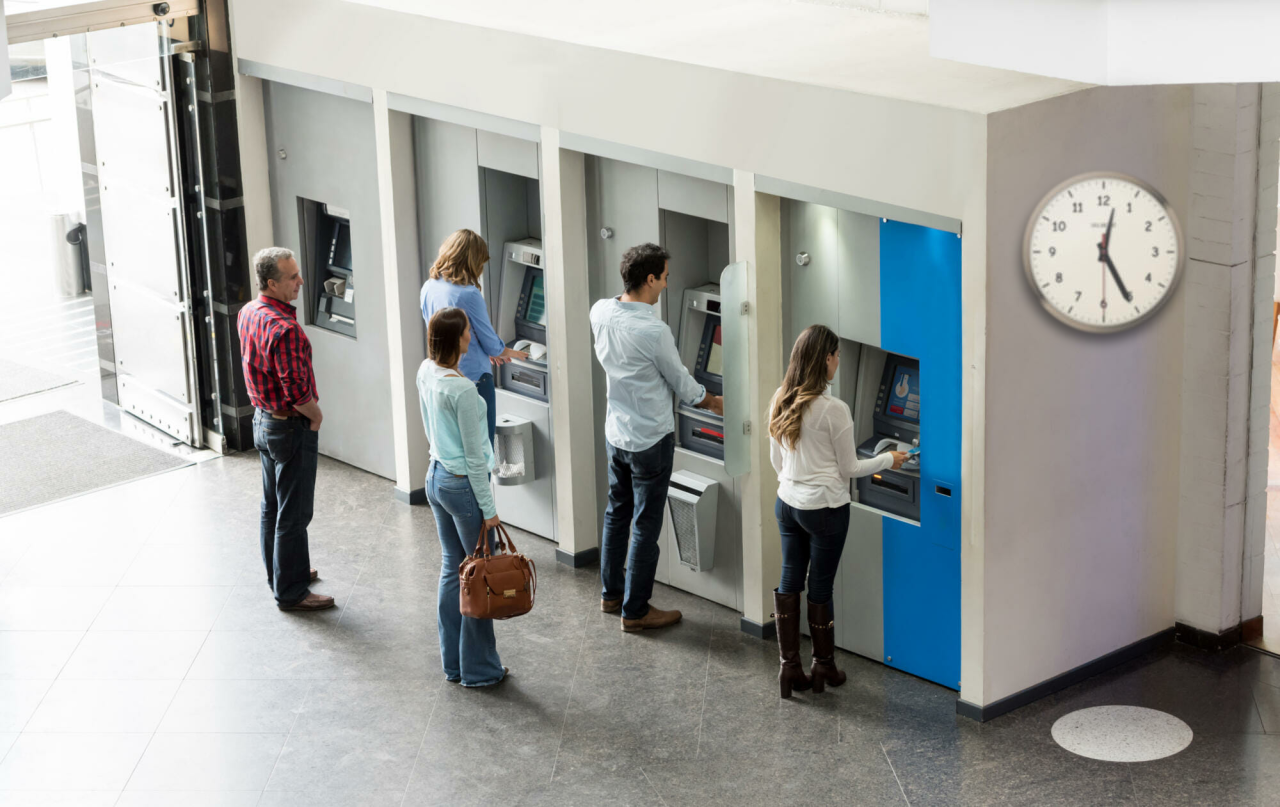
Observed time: 12:25:30
